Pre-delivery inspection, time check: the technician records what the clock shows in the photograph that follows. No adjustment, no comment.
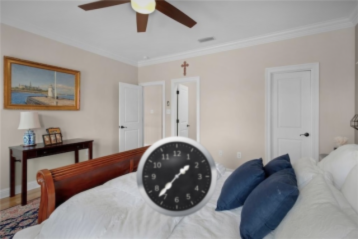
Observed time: 1:37
